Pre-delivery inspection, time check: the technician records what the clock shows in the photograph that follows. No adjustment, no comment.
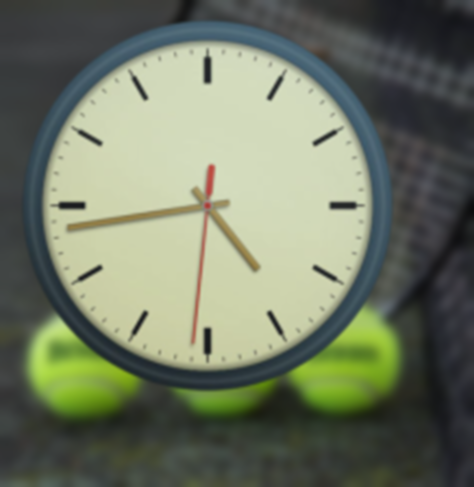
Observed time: 4:43:31
